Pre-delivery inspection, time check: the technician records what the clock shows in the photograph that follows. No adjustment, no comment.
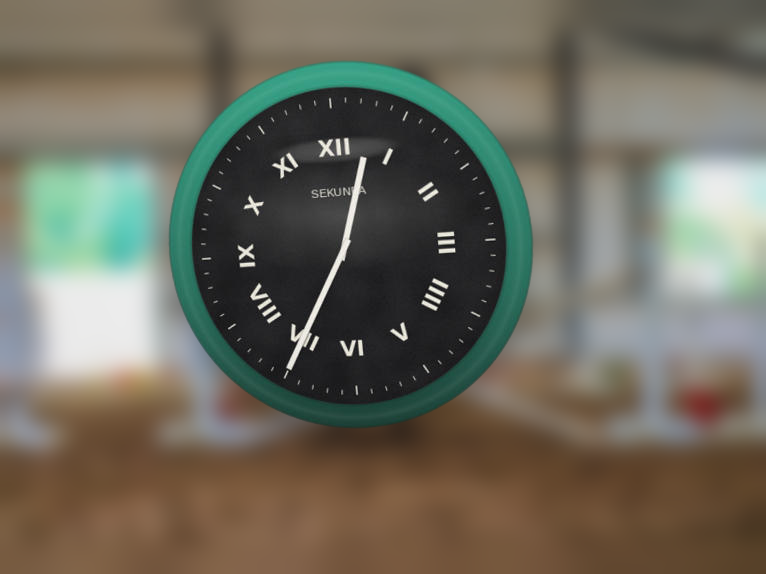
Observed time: 12:35
